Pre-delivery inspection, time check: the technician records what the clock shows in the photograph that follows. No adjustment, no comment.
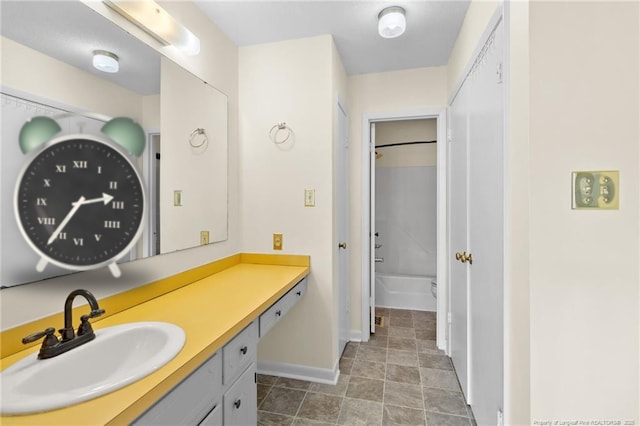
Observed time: 2:36
